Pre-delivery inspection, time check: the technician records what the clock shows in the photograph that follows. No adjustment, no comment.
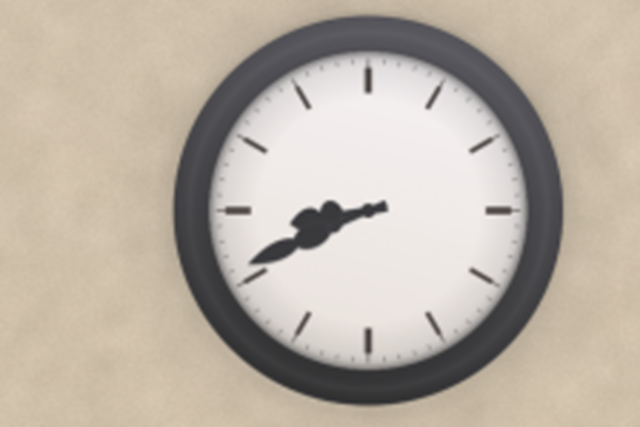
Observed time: 8:41
